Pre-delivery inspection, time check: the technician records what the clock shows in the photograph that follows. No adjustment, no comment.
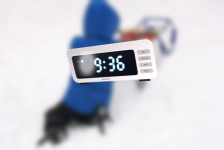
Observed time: 9:36
